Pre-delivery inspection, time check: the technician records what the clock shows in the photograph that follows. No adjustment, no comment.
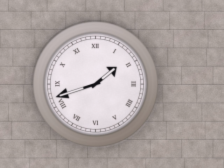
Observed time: 1:42
